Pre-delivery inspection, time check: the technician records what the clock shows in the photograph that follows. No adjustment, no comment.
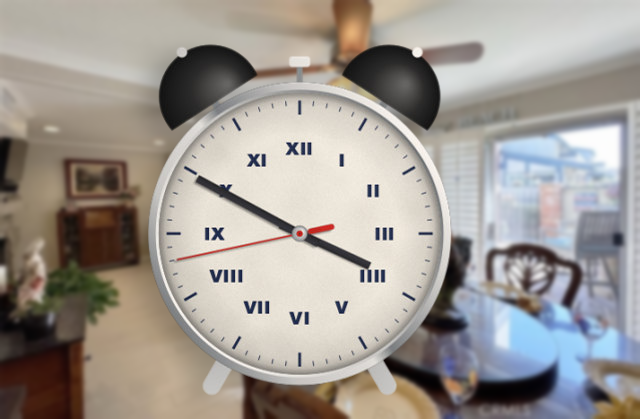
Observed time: 3:49:43
